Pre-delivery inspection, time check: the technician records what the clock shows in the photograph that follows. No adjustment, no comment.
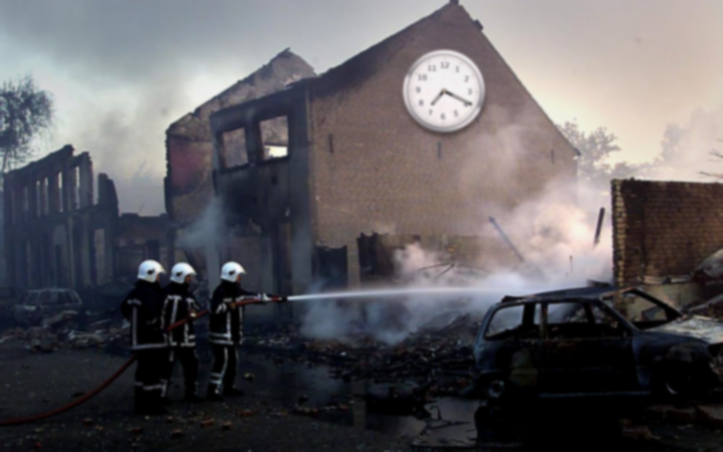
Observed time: 7:19
